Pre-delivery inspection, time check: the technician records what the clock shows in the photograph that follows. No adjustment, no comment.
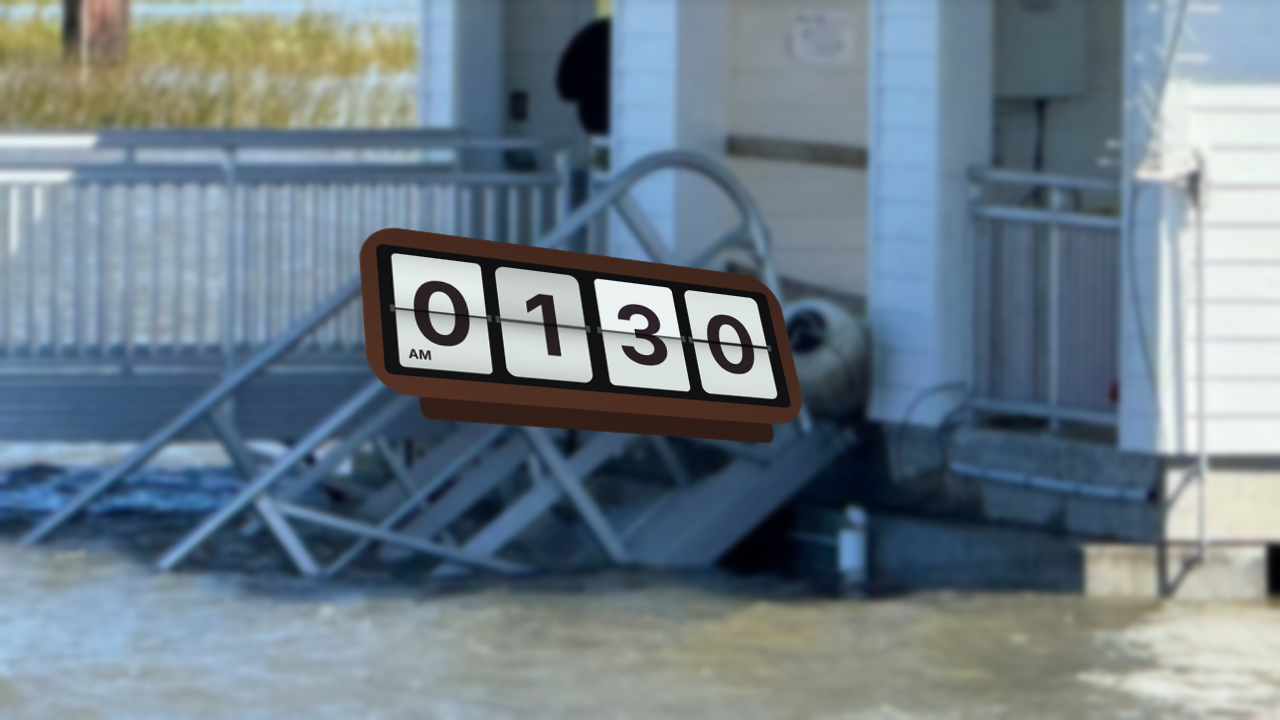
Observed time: 1:30
